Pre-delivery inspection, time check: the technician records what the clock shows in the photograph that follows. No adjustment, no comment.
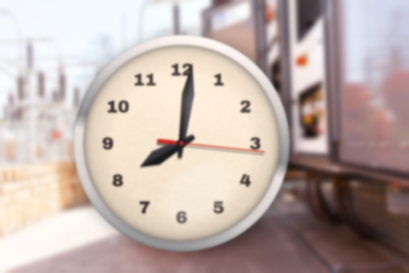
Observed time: 8:01:16
